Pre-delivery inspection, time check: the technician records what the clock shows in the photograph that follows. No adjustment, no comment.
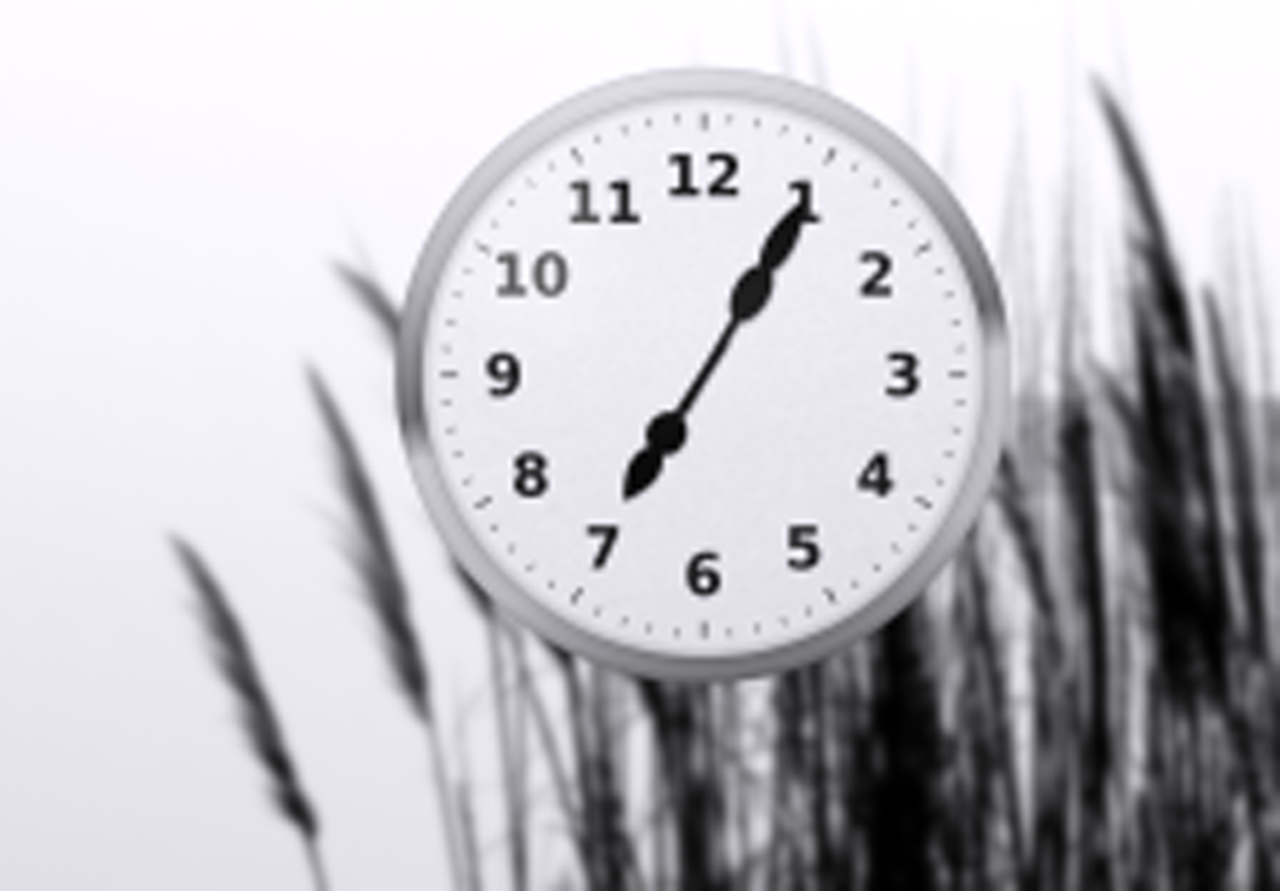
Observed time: 7:05
